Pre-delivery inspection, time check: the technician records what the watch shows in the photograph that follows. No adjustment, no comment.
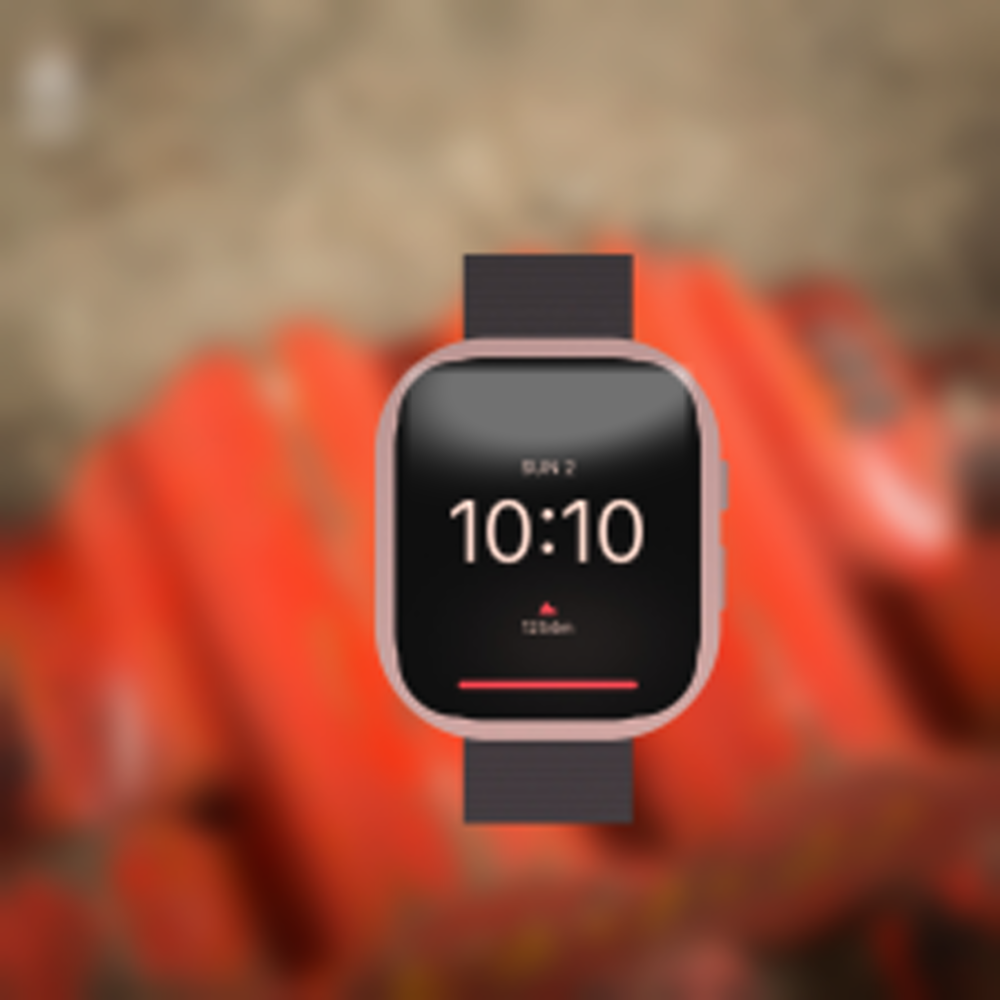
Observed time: 10:10
